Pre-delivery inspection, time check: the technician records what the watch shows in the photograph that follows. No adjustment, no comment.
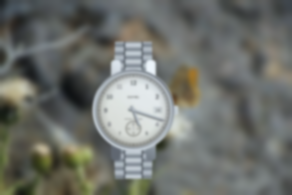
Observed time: 5:18
